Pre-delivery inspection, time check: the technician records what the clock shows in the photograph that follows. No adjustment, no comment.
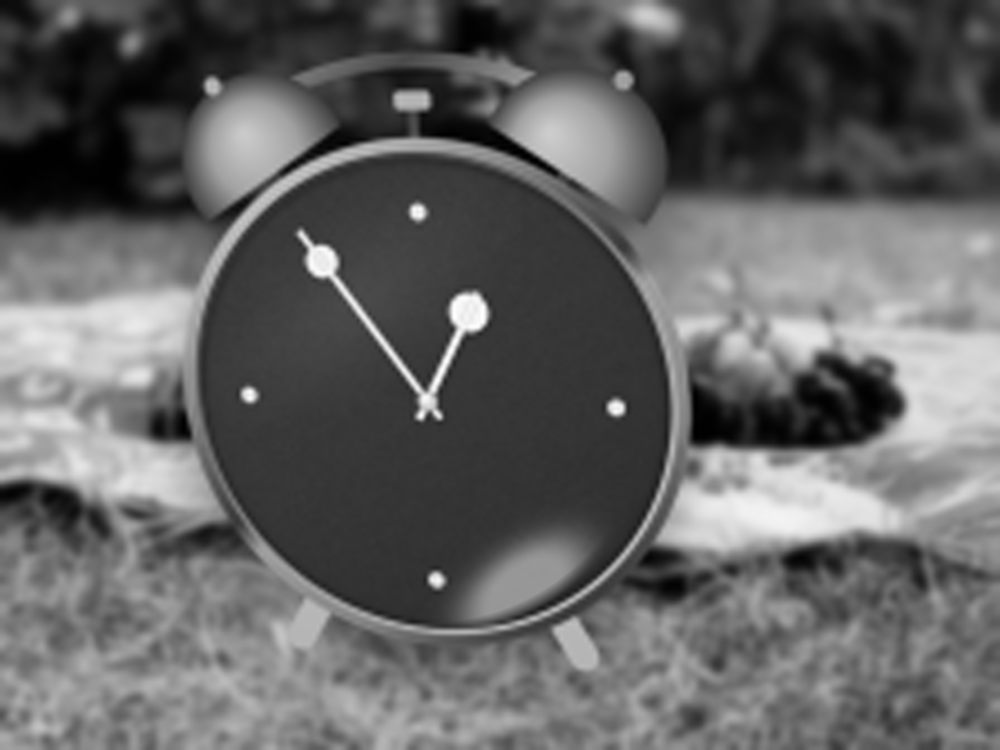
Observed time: 12:54
